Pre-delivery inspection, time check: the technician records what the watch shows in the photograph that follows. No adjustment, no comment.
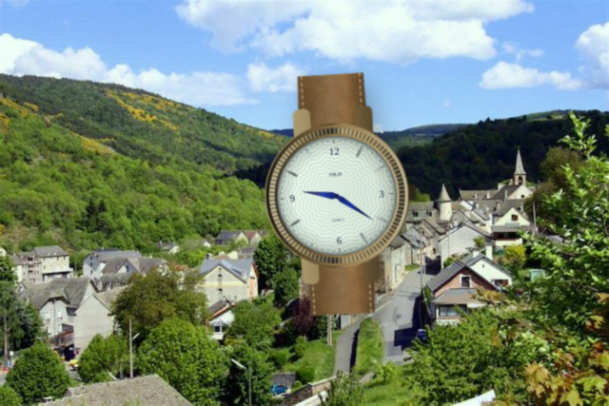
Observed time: 9:21
